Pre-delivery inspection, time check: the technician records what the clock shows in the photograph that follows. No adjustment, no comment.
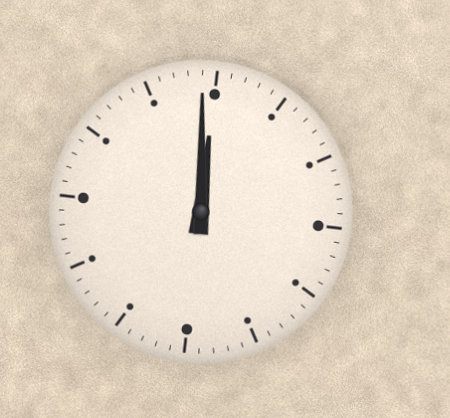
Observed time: 11:59
